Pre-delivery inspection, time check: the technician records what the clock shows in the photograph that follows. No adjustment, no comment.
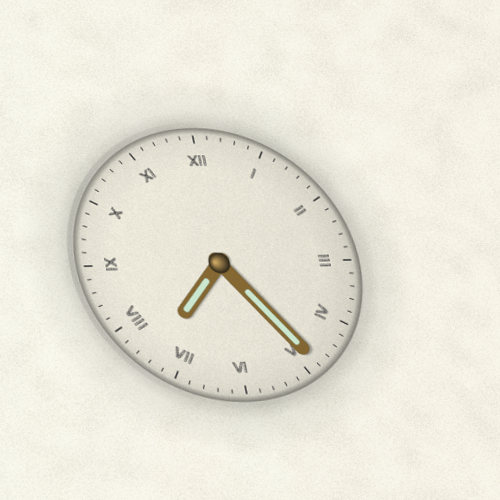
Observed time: 7:24
